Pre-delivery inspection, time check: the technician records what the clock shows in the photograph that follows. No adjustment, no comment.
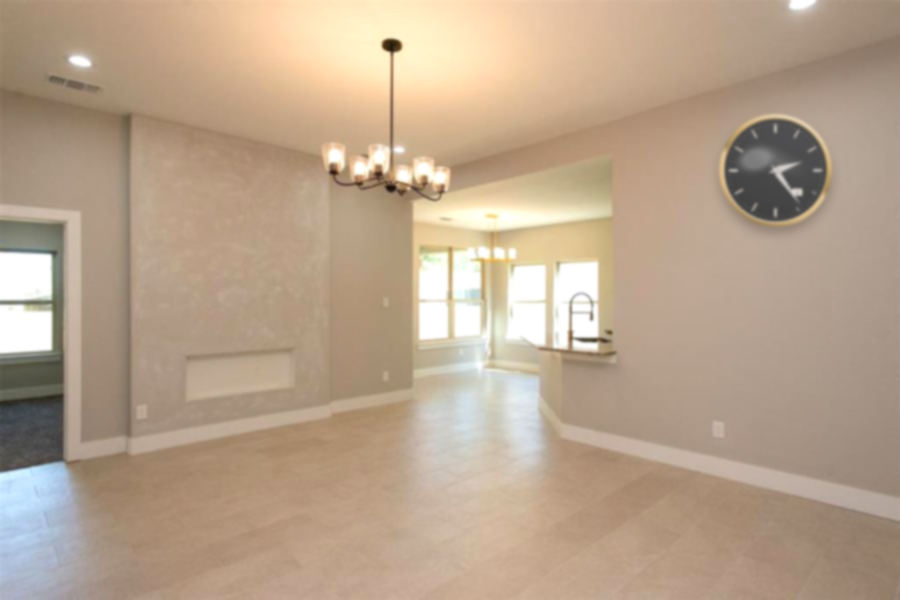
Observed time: 2:24
